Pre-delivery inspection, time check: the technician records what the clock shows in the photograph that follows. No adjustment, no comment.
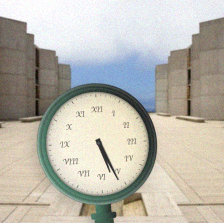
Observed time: 5:26
